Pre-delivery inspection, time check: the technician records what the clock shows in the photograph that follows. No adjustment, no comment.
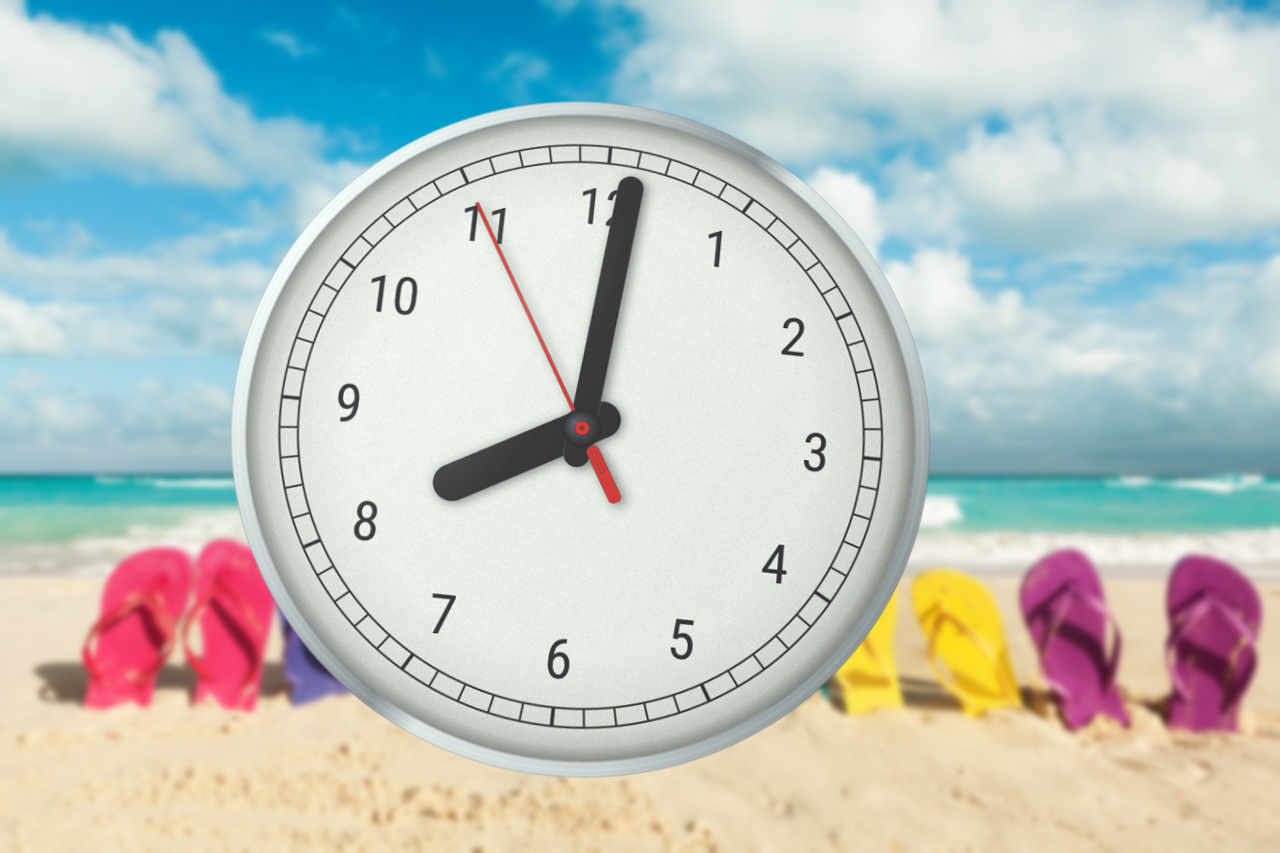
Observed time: 8:00:55
